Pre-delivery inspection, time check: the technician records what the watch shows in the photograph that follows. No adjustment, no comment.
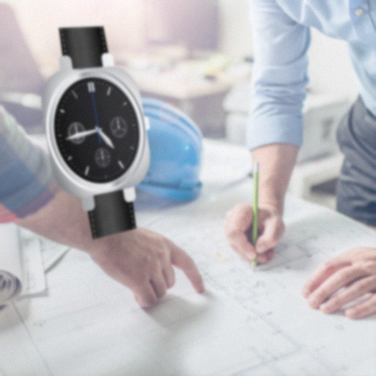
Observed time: 4:44
